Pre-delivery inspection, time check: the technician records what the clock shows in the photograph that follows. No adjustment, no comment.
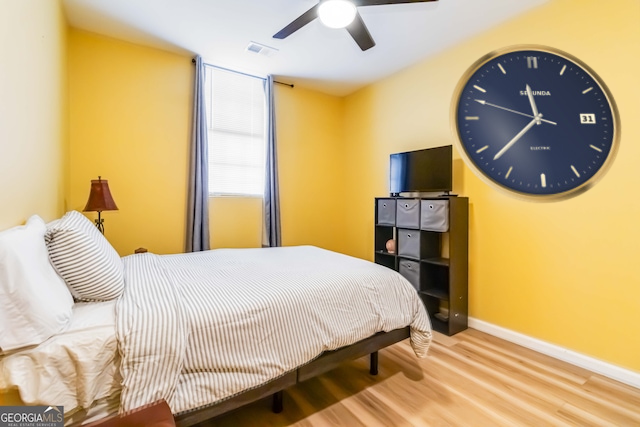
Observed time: 11:37:48
